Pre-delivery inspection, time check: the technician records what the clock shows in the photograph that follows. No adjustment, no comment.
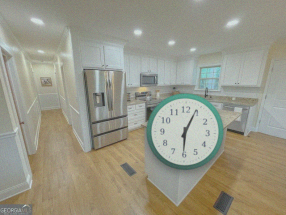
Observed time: 6:04
